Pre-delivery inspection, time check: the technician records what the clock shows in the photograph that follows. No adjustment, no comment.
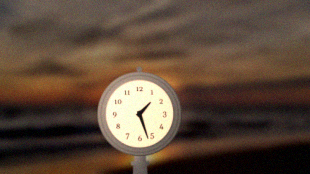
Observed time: 1:27
